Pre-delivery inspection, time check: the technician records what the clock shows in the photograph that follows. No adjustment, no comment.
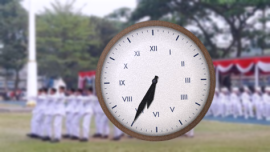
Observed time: 6:35
